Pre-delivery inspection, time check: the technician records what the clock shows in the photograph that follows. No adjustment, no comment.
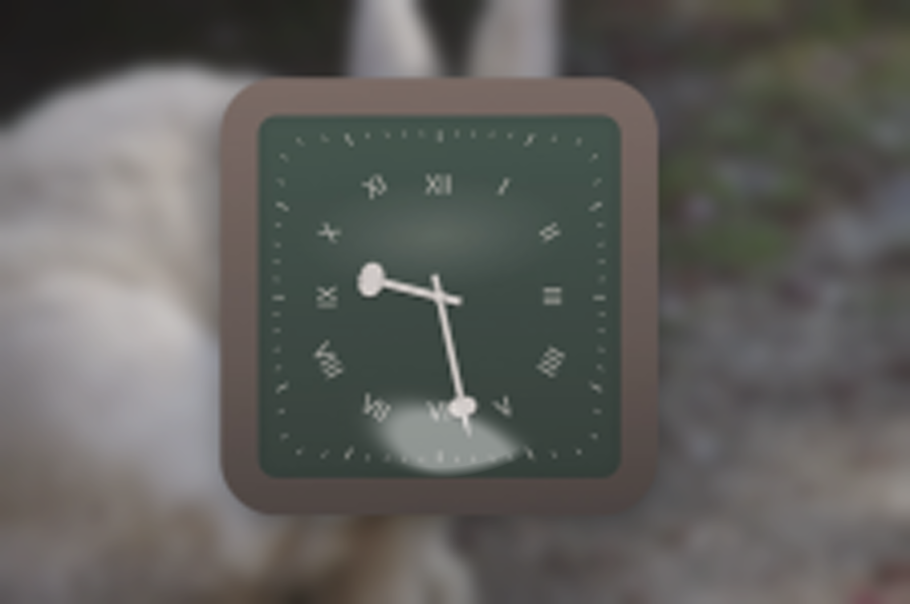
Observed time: 9:28
